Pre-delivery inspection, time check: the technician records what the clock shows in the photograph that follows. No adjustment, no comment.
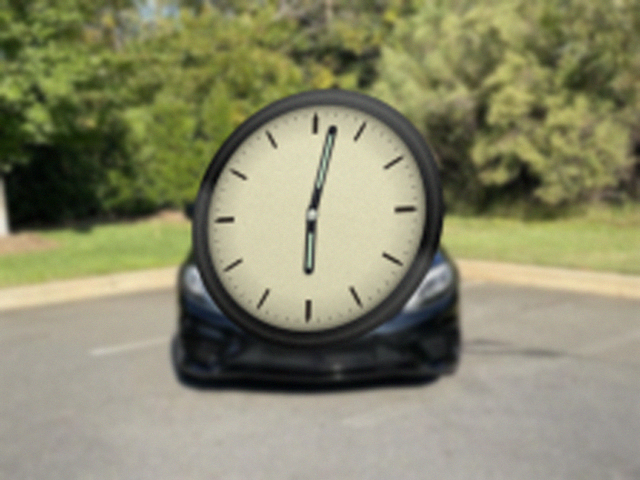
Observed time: 6:02
